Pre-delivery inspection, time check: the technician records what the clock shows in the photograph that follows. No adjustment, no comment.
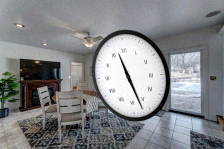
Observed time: 11:27
